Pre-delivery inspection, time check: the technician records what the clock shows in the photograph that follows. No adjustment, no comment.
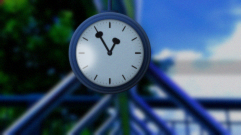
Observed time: 12:55
